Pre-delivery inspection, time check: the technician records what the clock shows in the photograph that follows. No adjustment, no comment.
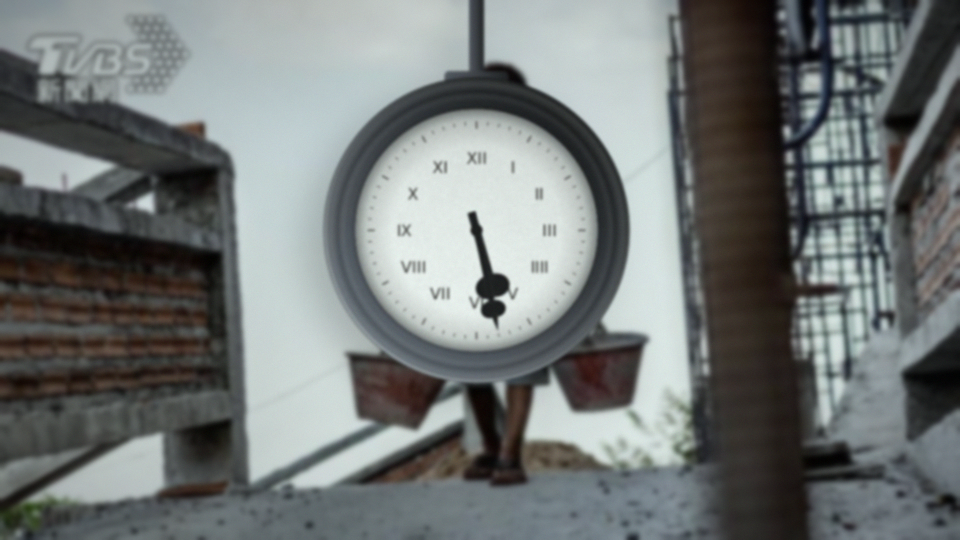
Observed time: 5:28
